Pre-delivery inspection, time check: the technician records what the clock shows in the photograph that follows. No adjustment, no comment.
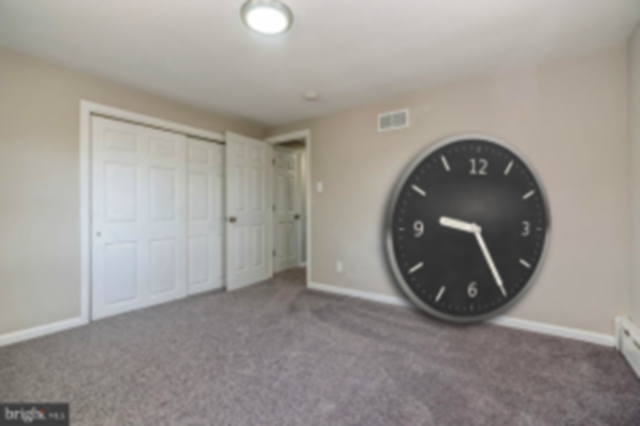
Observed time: 9:25
